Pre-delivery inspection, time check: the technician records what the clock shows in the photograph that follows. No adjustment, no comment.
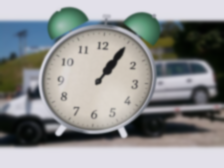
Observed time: 1:05
